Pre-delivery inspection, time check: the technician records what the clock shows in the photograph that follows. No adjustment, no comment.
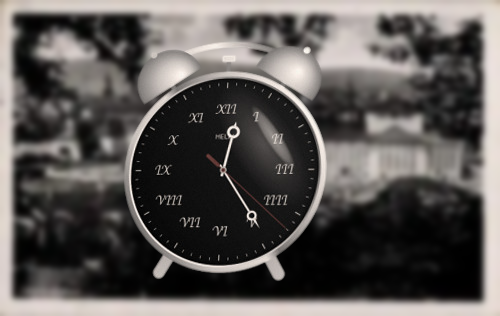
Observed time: 12:24:22
